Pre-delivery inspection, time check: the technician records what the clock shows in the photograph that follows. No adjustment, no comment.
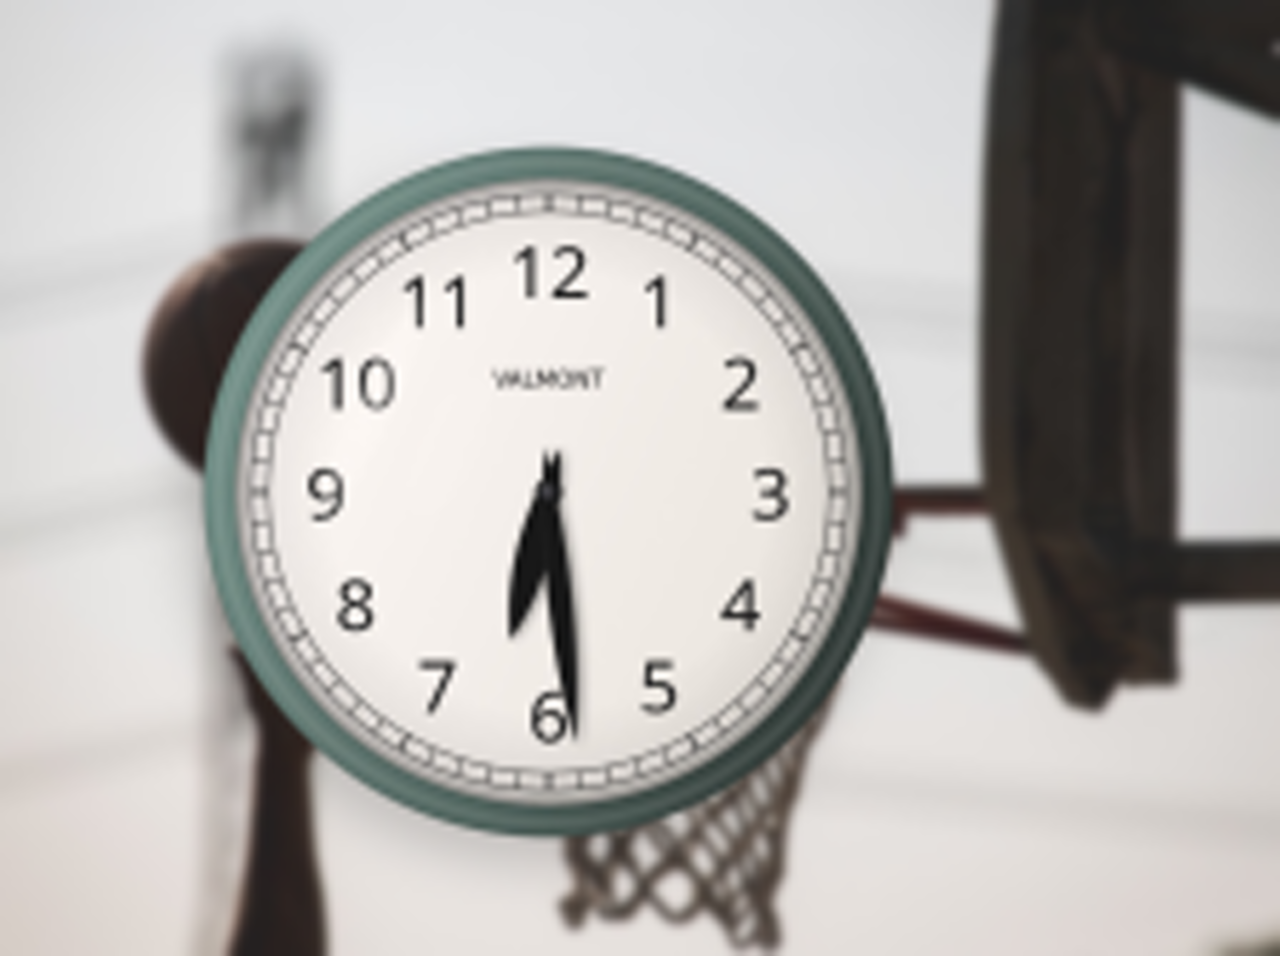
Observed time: 6:29
